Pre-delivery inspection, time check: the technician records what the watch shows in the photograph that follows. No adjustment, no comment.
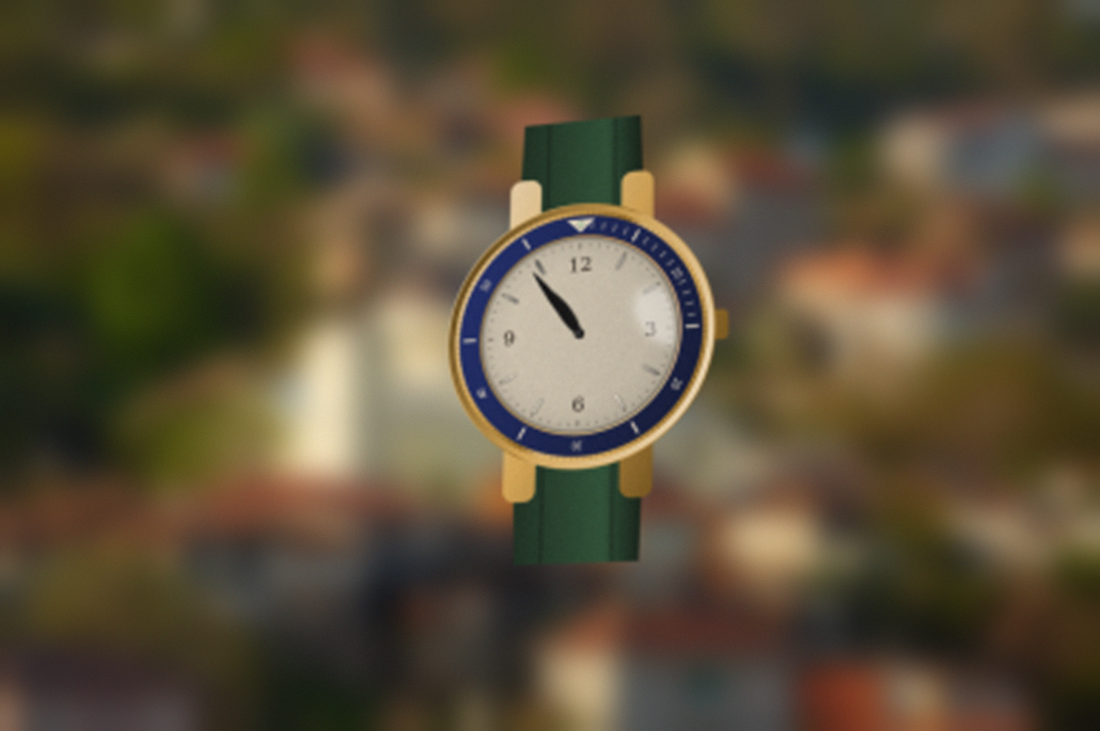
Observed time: 10:54
